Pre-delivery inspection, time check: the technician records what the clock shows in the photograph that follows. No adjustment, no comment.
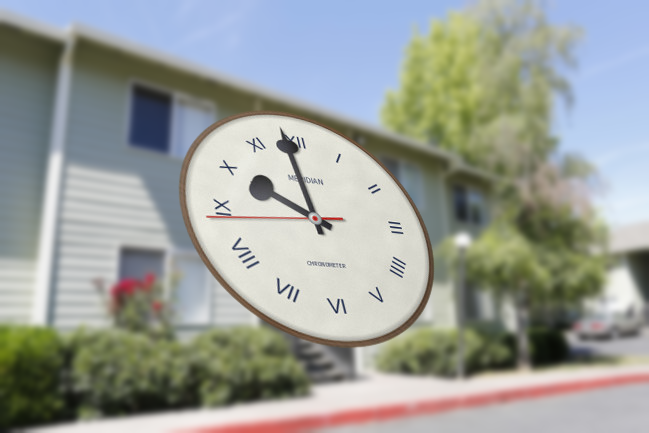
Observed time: 9:58:44
